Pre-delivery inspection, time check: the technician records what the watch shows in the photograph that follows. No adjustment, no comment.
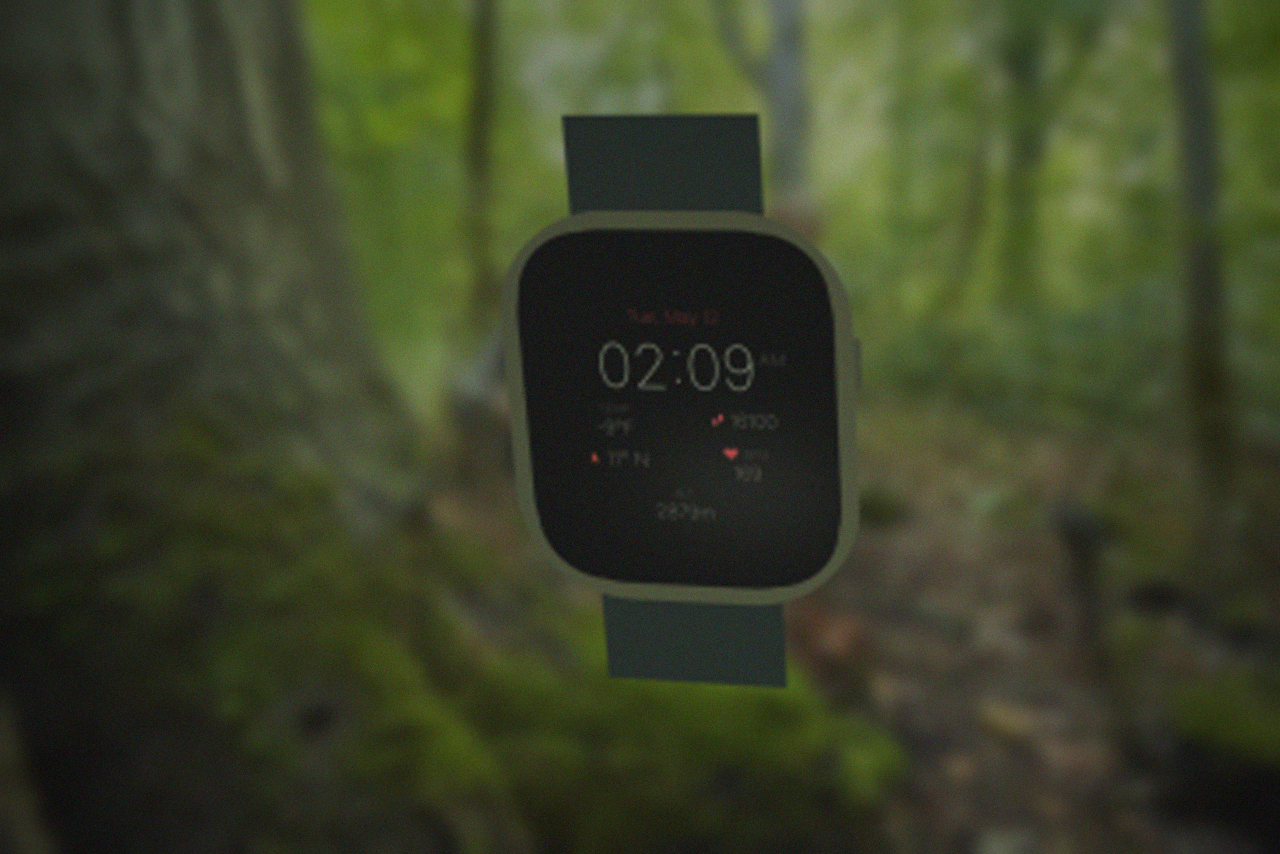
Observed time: 2:09
